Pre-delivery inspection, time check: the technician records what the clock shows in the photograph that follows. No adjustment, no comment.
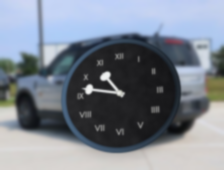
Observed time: 10:47
